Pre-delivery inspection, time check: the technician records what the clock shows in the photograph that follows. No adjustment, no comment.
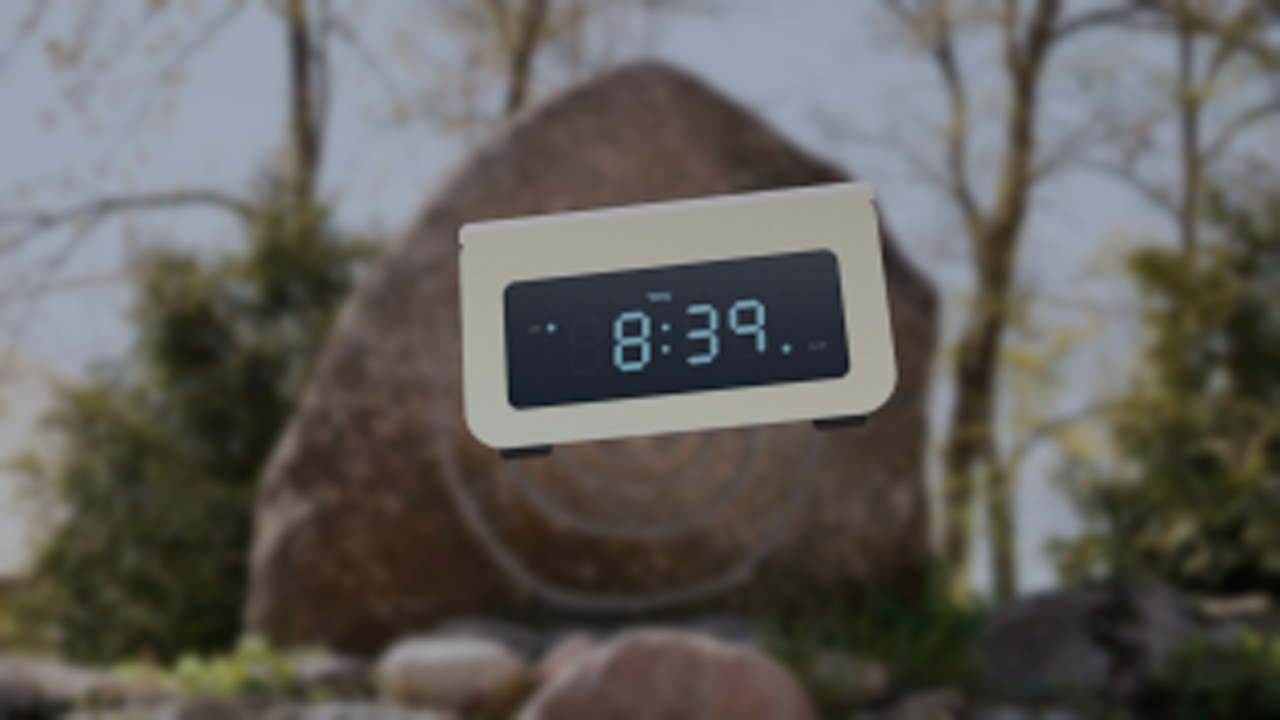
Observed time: 8:39
